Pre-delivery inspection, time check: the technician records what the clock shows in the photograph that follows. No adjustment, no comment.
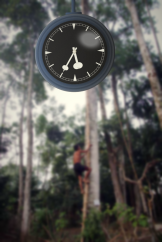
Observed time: 5:35
